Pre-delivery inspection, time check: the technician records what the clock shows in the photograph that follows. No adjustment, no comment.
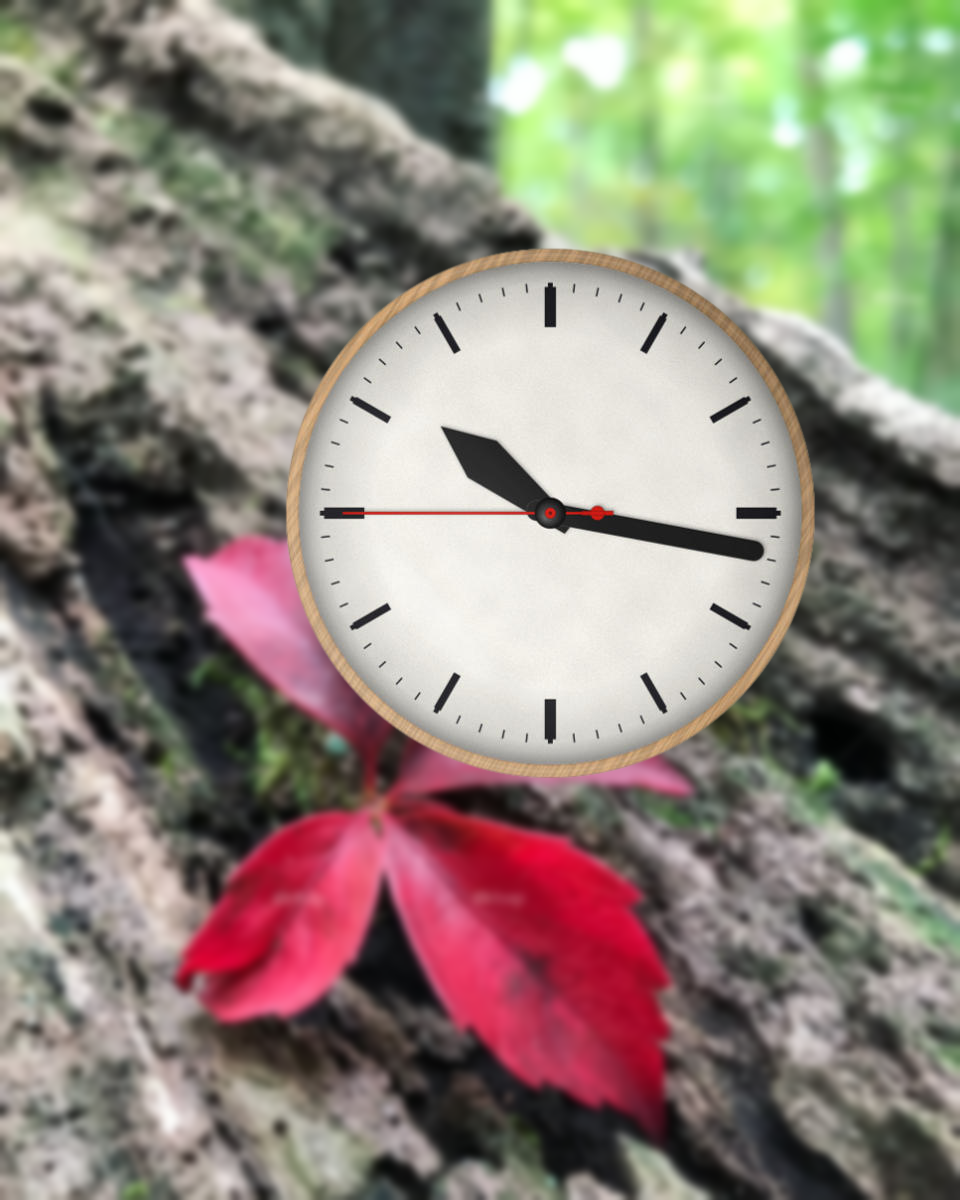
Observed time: 10:16:45
